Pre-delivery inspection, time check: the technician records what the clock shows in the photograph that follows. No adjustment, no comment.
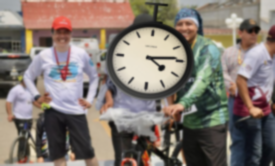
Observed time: 4:14
